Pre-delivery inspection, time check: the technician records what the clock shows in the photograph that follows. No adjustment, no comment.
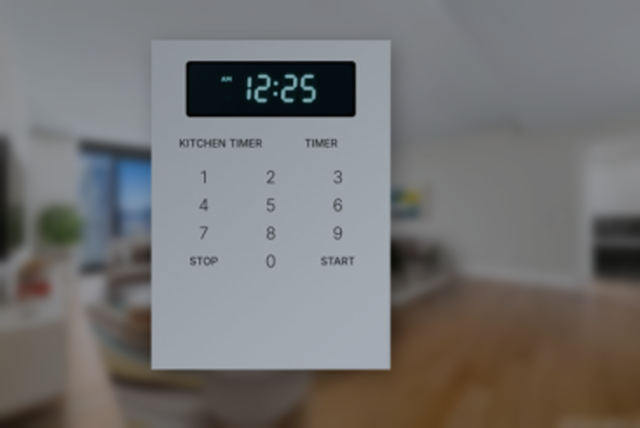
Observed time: 12:25
